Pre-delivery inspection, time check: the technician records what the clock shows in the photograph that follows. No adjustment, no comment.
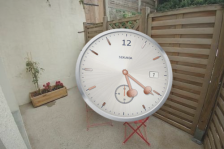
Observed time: 5:21
